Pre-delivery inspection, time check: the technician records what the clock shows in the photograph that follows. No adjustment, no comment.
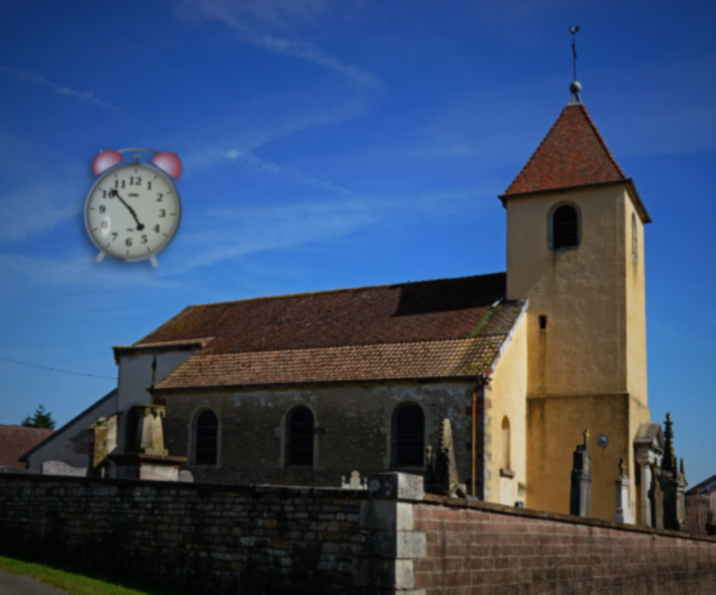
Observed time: 4:52
